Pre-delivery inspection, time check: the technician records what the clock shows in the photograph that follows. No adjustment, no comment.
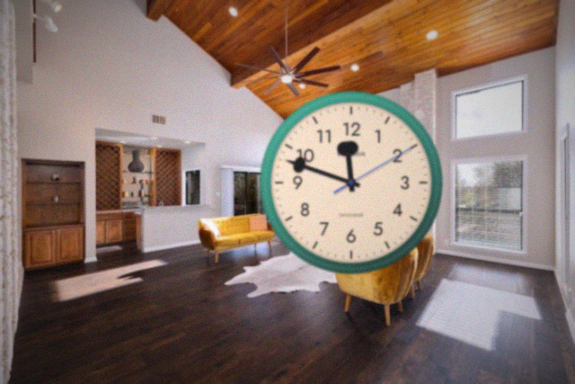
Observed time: 11:48:10
